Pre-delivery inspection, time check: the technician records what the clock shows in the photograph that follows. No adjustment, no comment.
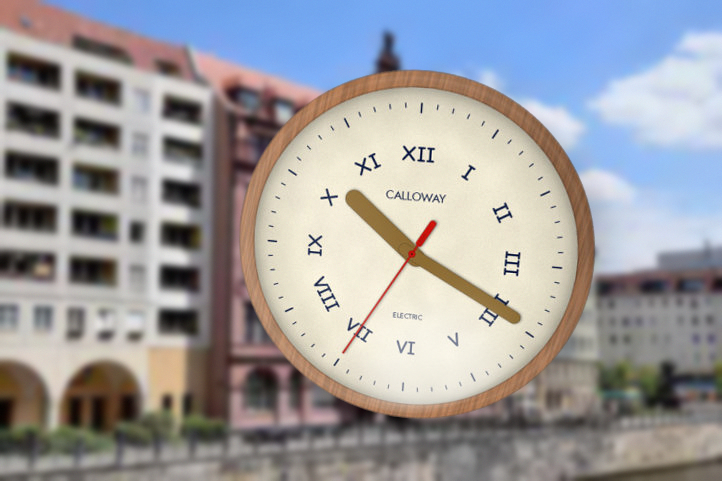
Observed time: 10:19:35
